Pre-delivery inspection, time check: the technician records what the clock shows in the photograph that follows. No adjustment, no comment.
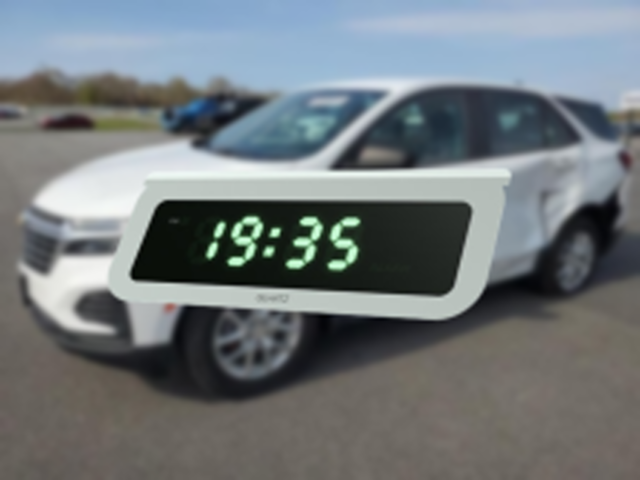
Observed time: 19:35
